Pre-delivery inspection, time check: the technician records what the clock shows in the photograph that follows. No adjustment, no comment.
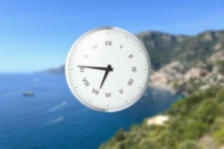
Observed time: 6:46
